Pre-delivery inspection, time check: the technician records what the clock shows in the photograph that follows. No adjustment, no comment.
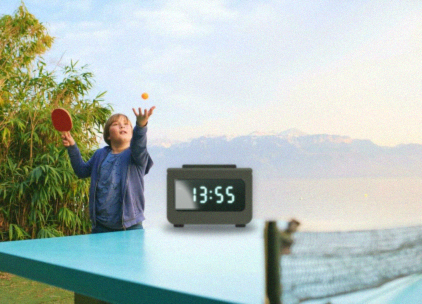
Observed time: 13:55
